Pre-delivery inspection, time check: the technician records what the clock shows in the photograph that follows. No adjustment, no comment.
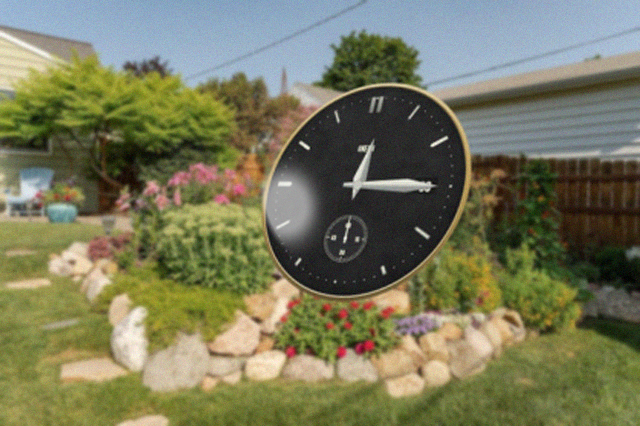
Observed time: 12:15
